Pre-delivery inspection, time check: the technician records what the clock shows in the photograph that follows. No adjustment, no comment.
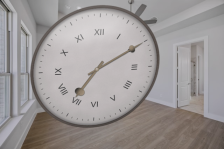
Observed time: 7:10
